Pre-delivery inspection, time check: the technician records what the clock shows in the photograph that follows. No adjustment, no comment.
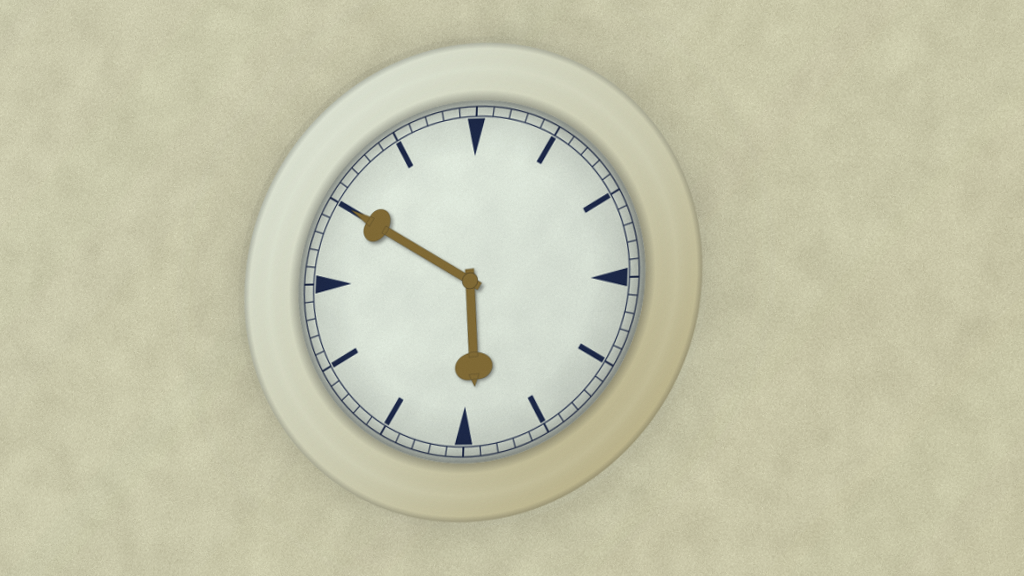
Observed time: 5:50
